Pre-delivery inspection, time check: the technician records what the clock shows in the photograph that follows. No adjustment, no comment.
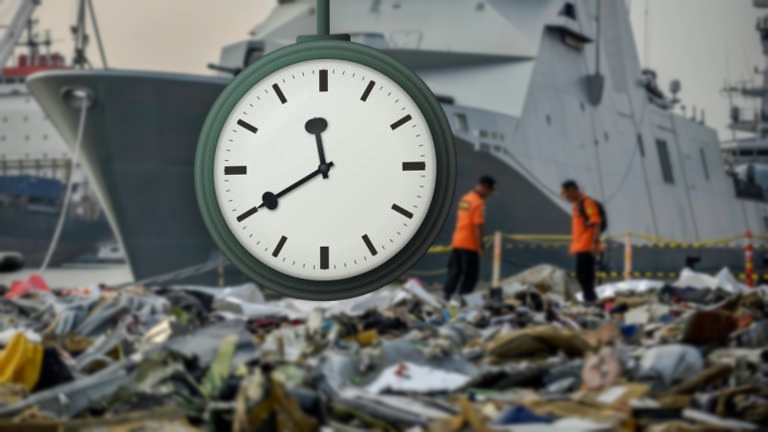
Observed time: 11:40
